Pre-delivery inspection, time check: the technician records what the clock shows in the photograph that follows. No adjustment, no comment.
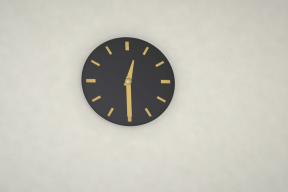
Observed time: 12:30
